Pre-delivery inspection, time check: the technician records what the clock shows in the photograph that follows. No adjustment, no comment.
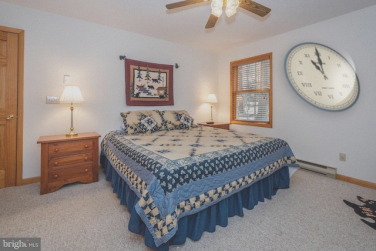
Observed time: 11:00
